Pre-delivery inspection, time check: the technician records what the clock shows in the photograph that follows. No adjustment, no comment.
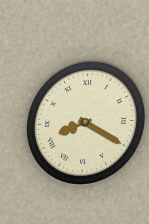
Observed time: 8:20
